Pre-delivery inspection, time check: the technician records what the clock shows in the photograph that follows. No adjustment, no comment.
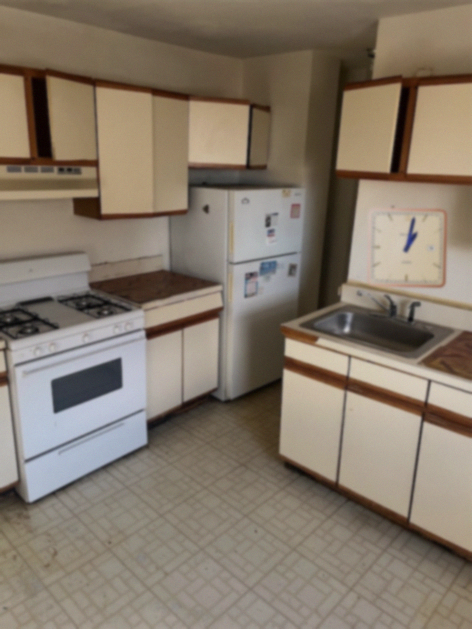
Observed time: 1:02
